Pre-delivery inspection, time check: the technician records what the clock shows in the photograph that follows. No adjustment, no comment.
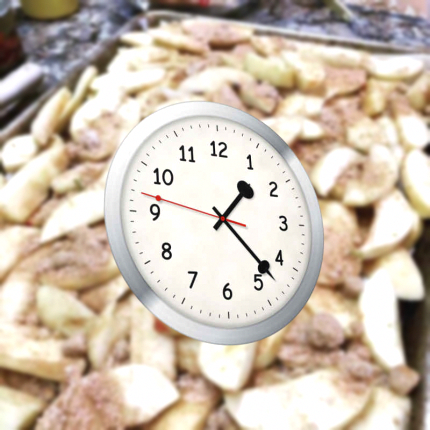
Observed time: 1:22:47
